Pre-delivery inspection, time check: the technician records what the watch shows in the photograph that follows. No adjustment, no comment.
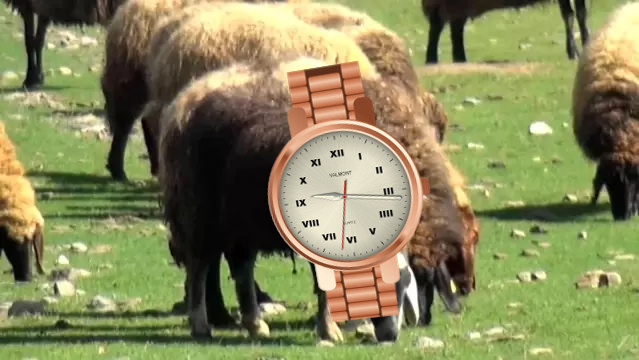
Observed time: 9:16:32
